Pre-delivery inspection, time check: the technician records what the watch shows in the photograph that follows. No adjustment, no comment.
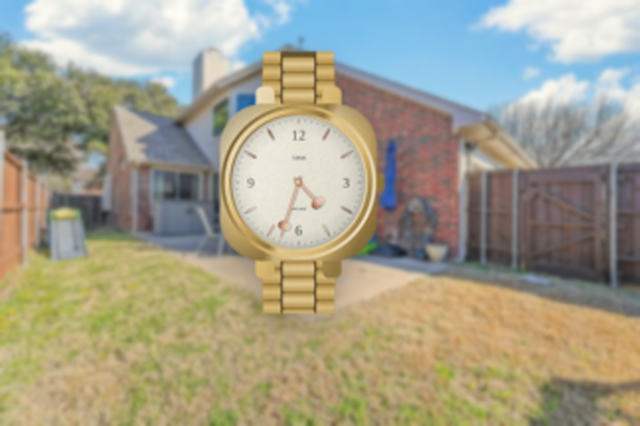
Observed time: 4:33
